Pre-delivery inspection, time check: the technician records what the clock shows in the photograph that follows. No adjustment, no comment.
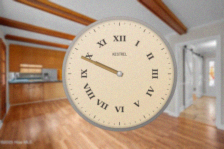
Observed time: 9:49
